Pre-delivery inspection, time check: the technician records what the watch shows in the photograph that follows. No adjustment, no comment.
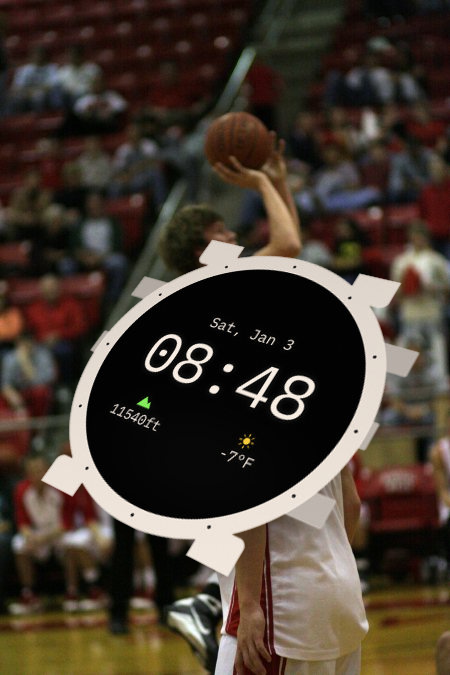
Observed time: 8:48
